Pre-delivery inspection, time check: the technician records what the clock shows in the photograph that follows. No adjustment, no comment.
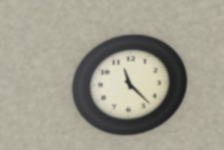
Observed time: 11:23
